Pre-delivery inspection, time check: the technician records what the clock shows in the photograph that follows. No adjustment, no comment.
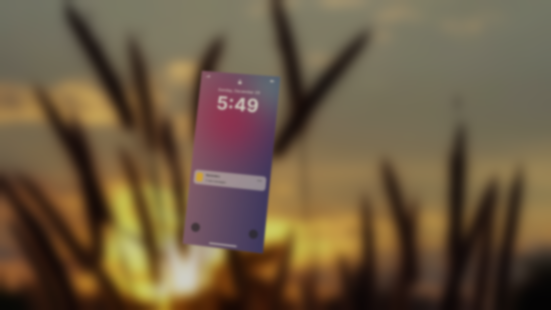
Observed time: 5:49
